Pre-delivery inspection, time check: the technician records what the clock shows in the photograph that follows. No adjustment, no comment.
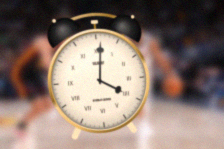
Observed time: 4:01
